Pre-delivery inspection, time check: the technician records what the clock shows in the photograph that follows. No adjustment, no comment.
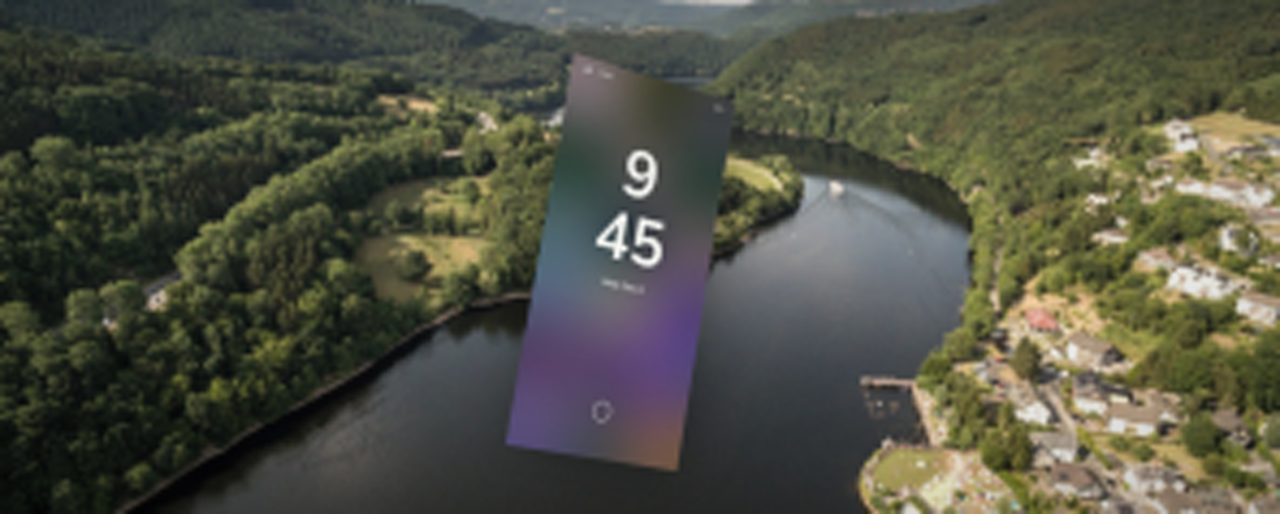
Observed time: 9:45
